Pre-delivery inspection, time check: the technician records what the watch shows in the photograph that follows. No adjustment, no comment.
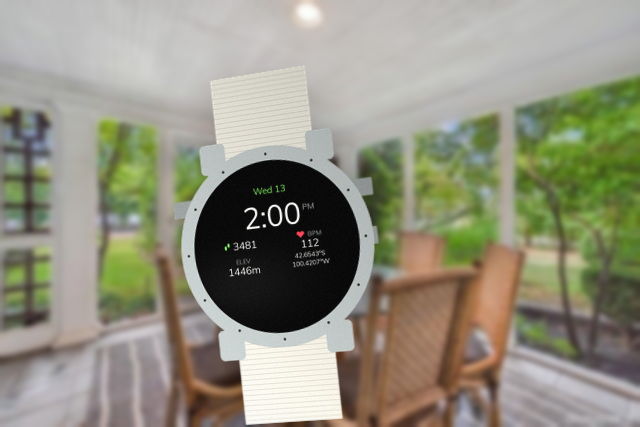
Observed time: 2:00
